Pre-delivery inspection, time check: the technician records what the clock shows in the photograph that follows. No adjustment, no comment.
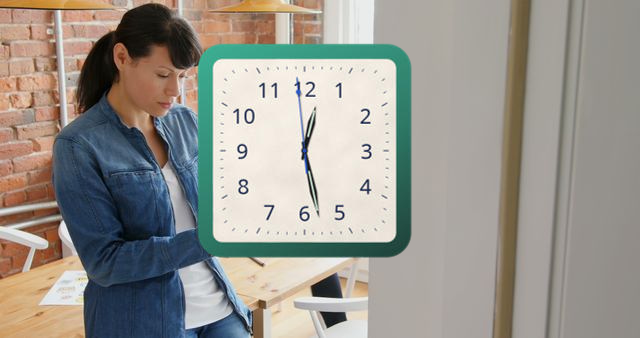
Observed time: 12:27:59
